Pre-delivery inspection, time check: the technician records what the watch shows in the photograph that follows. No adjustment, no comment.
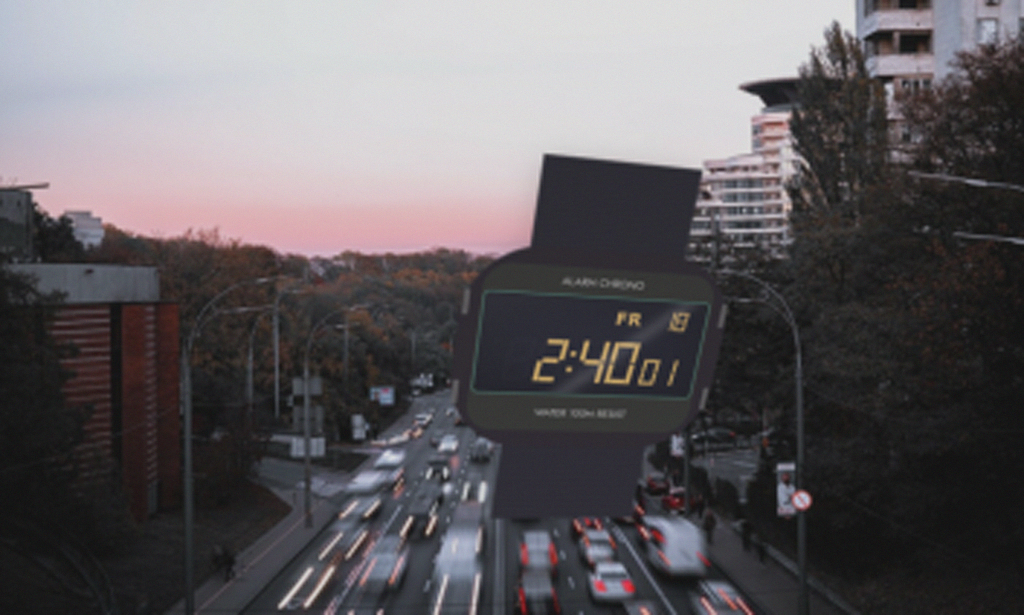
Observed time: 2:40:01
